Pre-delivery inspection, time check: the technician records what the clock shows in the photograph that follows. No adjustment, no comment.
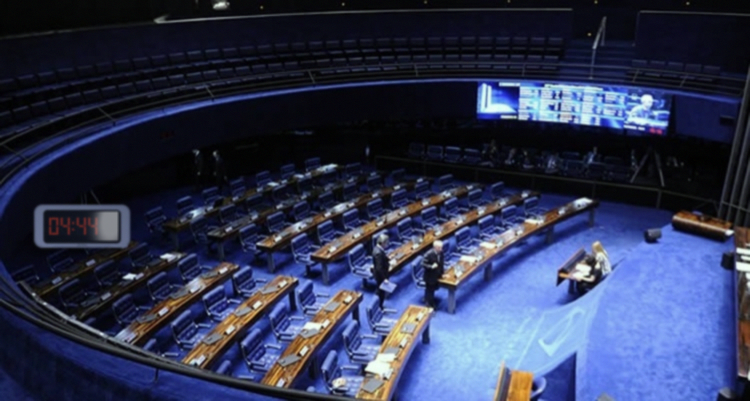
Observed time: 4:44
